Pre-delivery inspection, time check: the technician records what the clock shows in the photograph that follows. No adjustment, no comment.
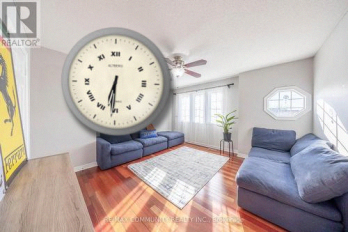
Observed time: 6:31
